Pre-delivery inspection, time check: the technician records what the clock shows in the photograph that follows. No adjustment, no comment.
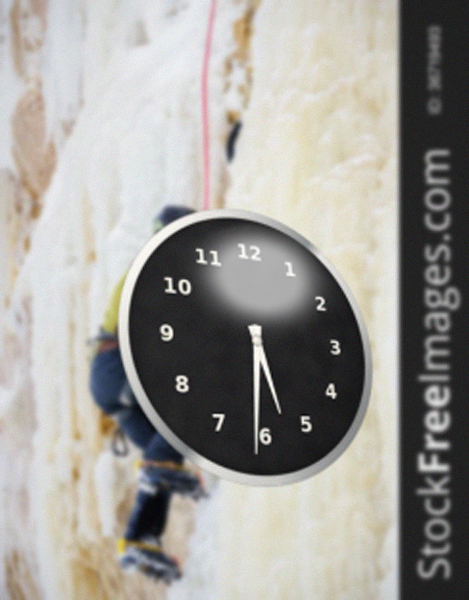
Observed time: 5:31
